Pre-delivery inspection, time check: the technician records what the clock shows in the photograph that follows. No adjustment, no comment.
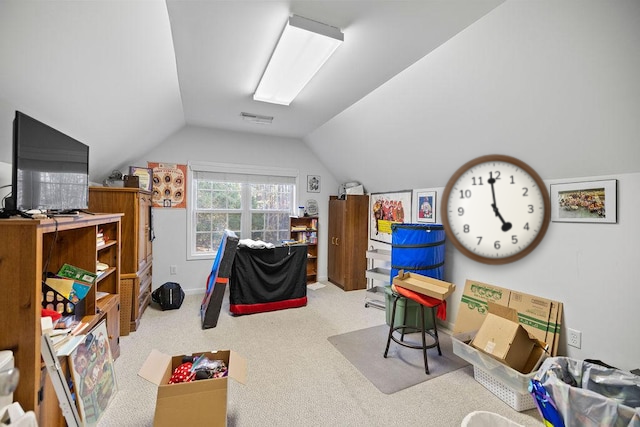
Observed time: 4:59
